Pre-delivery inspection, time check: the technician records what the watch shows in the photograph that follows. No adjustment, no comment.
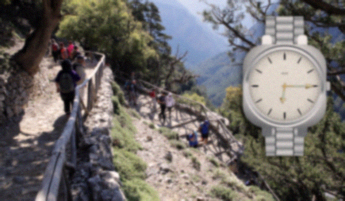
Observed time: 6:15
